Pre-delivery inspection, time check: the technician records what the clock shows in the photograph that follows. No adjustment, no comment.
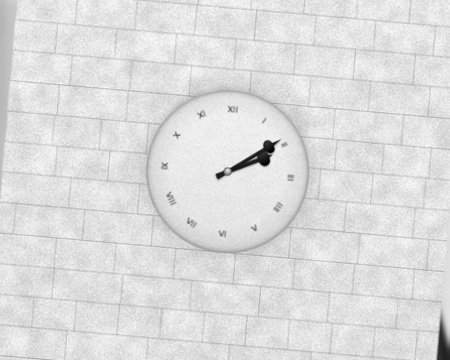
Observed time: 2:09
